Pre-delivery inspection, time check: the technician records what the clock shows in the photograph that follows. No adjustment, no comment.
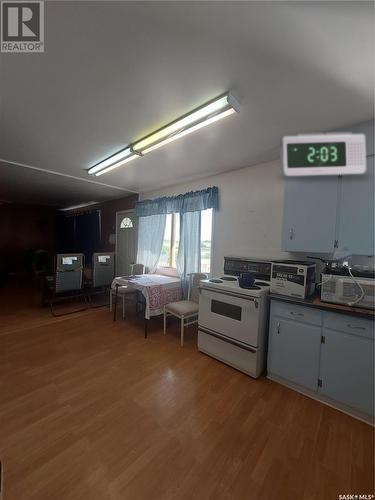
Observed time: 2:03
